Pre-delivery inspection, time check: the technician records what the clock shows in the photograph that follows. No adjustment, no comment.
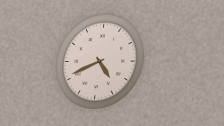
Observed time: 4:41
